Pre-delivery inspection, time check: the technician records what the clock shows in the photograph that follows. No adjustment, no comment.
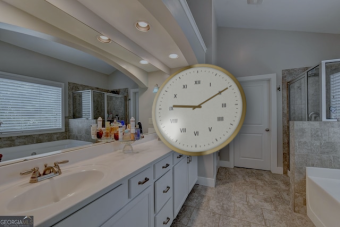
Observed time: 9:10
